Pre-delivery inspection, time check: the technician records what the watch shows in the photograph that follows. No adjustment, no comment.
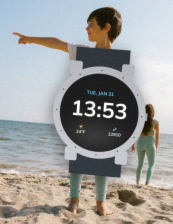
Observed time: 13:53
